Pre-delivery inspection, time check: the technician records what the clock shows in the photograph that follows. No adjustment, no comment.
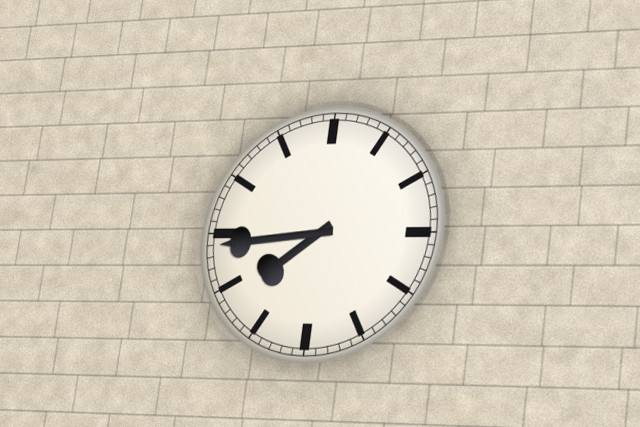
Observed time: 7:44
